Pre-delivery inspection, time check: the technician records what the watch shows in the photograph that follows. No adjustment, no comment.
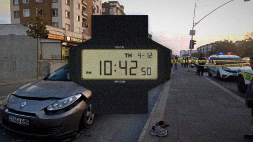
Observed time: 10:42:50
